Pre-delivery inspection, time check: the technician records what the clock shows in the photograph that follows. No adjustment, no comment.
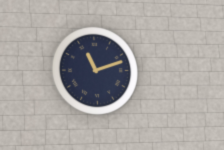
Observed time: 11:12
